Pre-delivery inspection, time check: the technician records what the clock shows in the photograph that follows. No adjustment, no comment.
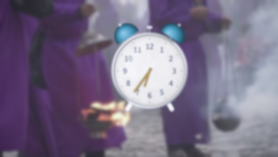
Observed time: 6:36
